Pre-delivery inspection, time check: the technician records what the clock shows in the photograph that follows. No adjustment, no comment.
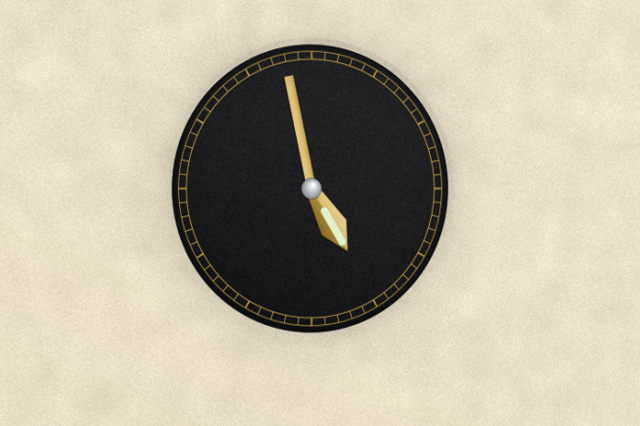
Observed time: 4:58
